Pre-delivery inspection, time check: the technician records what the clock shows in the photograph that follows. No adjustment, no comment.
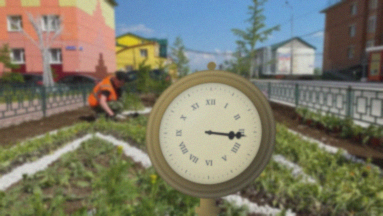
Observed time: 3:16
